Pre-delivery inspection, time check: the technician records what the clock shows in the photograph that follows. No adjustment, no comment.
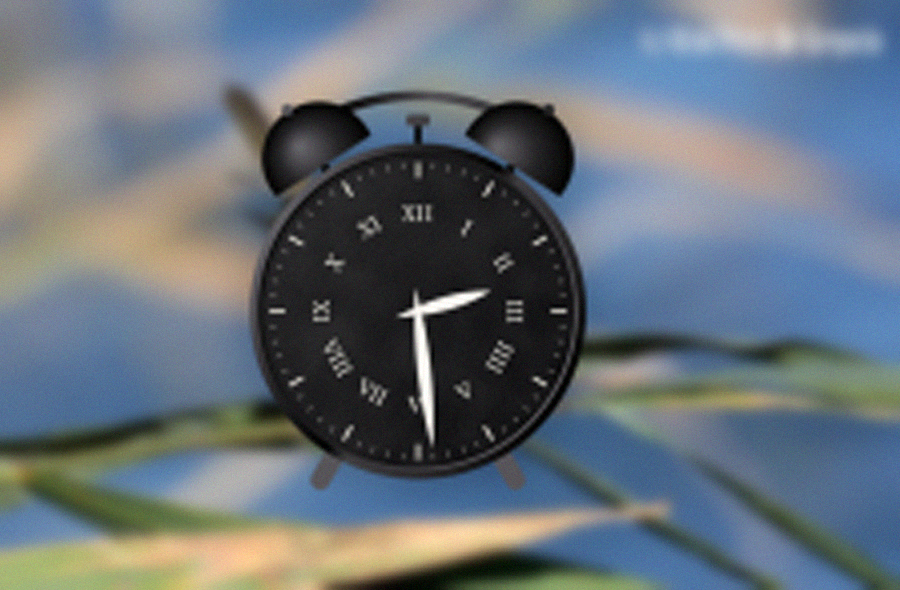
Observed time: 2:29
